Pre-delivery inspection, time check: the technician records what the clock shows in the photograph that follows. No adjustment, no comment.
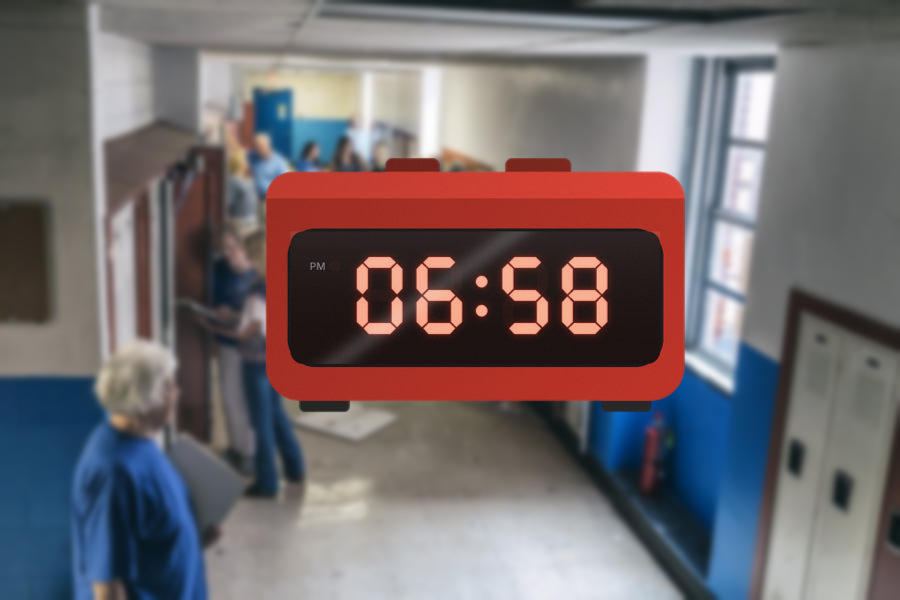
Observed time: 6:58
